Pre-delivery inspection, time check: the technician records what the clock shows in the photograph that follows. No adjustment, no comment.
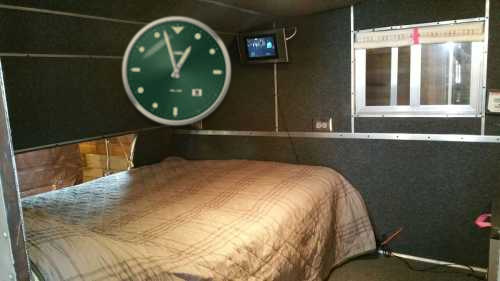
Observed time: 12:57
